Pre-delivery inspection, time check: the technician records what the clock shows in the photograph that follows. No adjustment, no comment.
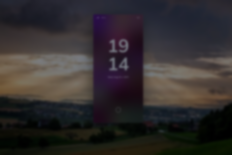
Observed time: 19:14
